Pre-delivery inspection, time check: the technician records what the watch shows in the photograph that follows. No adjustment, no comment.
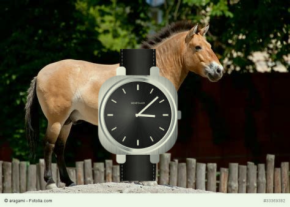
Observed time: 3:08
